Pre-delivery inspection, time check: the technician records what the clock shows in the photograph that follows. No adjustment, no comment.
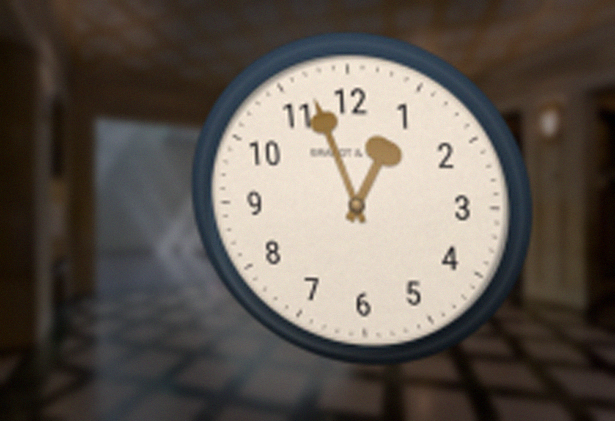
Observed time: 12:57
